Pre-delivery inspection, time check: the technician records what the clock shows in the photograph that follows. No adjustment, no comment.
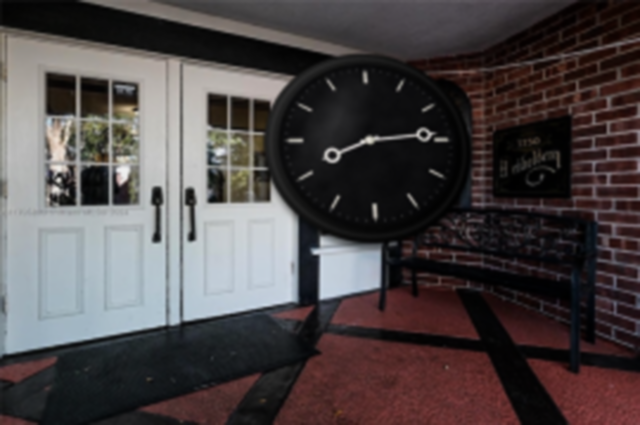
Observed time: 8:14
